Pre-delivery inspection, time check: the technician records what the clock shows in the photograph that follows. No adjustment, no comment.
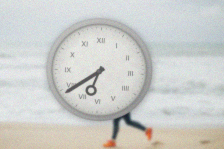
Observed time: 6:39
